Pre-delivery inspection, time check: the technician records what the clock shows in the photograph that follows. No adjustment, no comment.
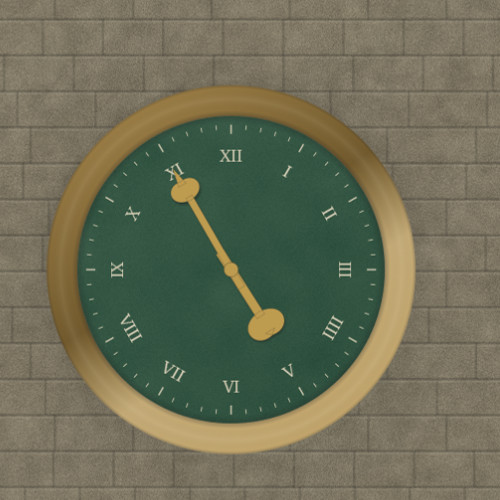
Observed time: 4:55
